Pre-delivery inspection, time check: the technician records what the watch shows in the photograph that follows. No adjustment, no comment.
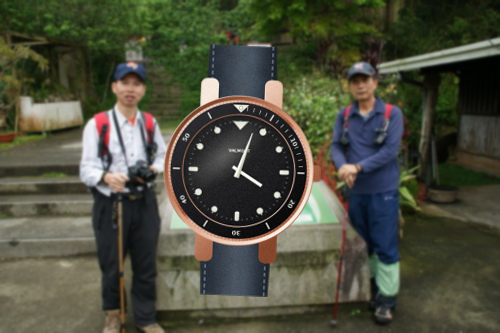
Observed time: 4:03
